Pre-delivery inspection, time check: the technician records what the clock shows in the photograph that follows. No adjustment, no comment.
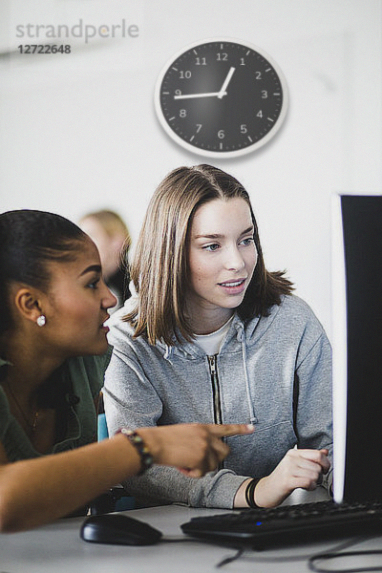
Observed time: 12:44
